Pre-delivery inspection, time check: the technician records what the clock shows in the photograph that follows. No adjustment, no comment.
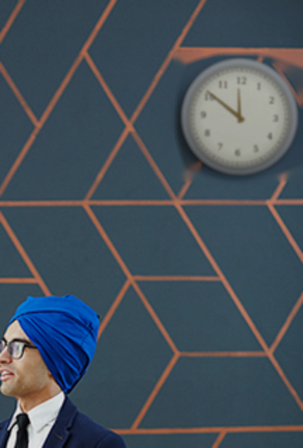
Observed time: 11:51
